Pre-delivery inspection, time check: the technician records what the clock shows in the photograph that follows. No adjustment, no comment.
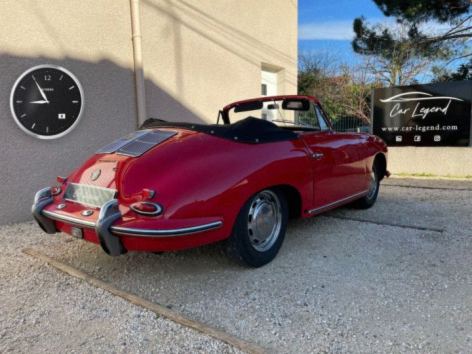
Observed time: 8:55
